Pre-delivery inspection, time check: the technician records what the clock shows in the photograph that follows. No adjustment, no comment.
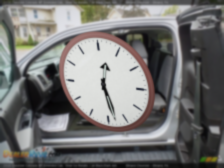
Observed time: 12:28
